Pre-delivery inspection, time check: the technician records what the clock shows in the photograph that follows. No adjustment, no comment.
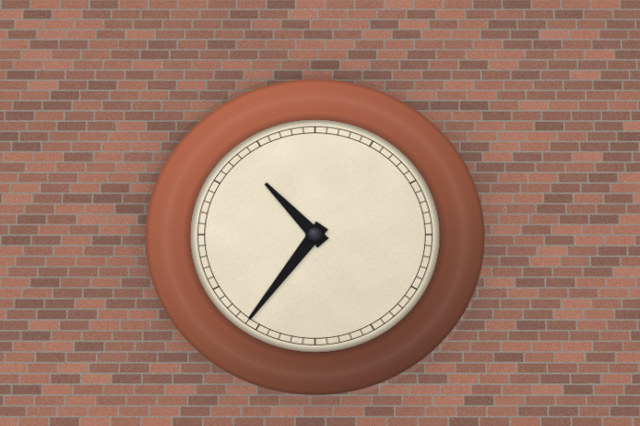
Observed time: 10:36
